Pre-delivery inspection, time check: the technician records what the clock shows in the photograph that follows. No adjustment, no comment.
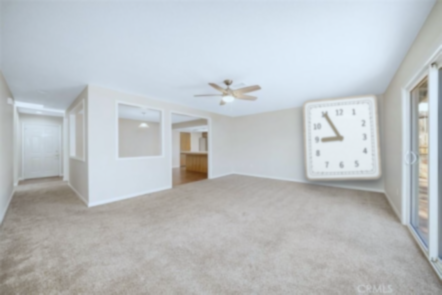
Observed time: 8:55
